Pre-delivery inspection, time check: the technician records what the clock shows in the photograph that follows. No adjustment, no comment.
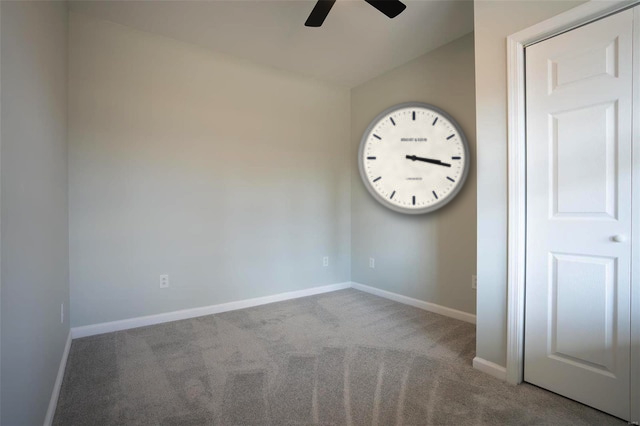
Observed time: 3:17
